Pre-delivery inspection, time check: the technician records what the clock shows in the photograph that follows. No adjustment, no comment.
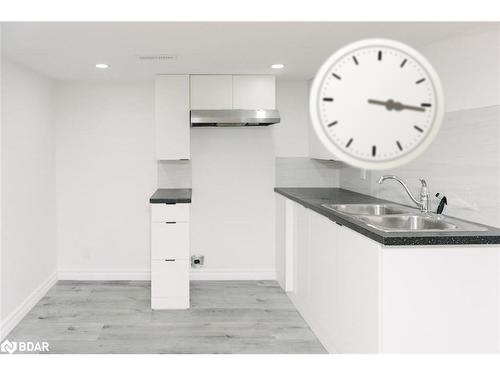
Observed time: 3:16
